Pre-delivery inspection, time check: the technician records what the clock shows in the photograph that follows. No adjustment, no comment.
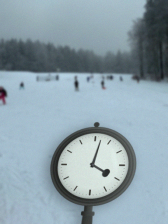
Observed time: 4:02
